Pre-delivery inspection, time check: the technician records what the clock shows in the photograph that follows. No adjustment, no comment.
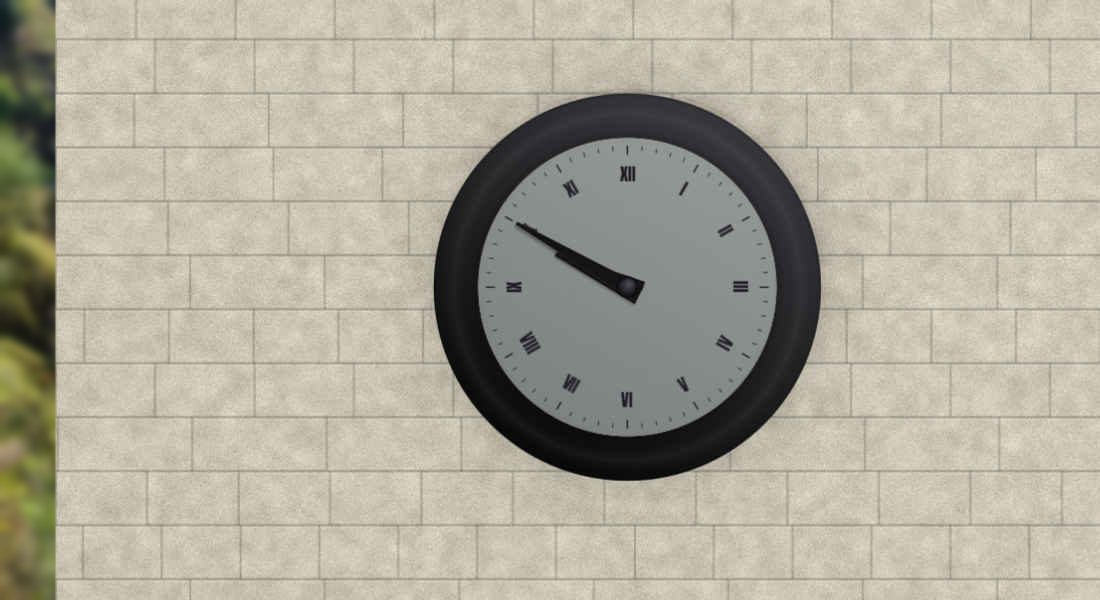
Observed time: 9:50
